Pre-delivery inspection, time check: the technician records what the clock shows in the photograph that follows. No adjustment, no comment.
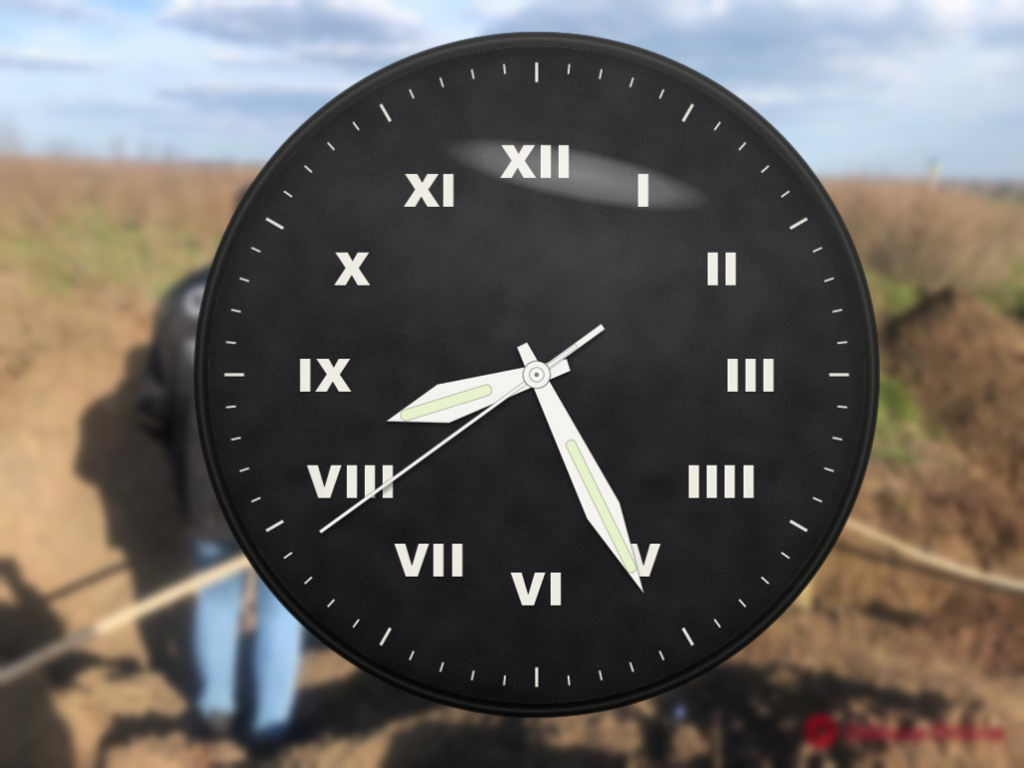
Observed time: 8:25:39
